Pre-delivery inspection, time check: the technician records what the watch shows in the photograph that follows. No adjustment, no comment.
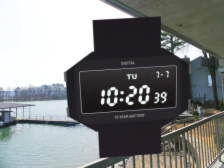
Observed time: 10:20:39
